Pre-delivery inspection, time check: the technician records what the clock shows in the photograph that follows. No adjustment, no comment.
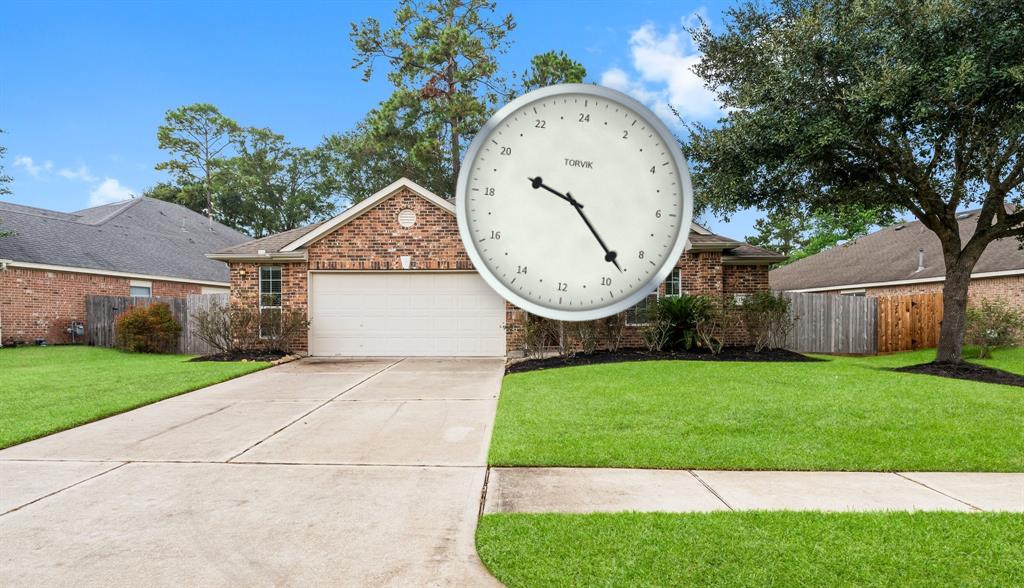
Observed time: 19:23
